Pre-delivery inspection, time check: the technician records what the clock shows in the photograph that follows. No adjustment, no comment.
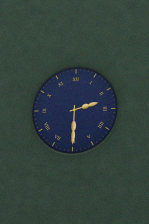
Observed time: 2:30
